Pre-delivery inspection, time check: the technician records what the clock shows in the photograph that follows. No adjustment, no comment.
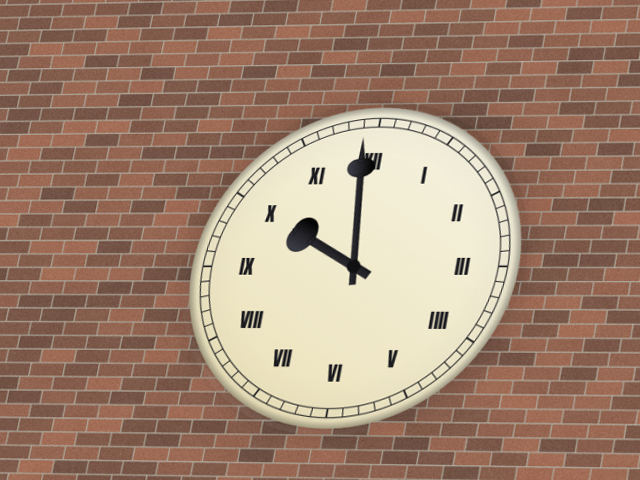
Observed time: 9:59
